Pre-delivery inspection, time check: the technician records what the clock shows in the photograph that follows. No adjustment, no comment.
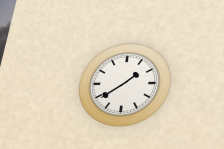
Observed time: 1:39
